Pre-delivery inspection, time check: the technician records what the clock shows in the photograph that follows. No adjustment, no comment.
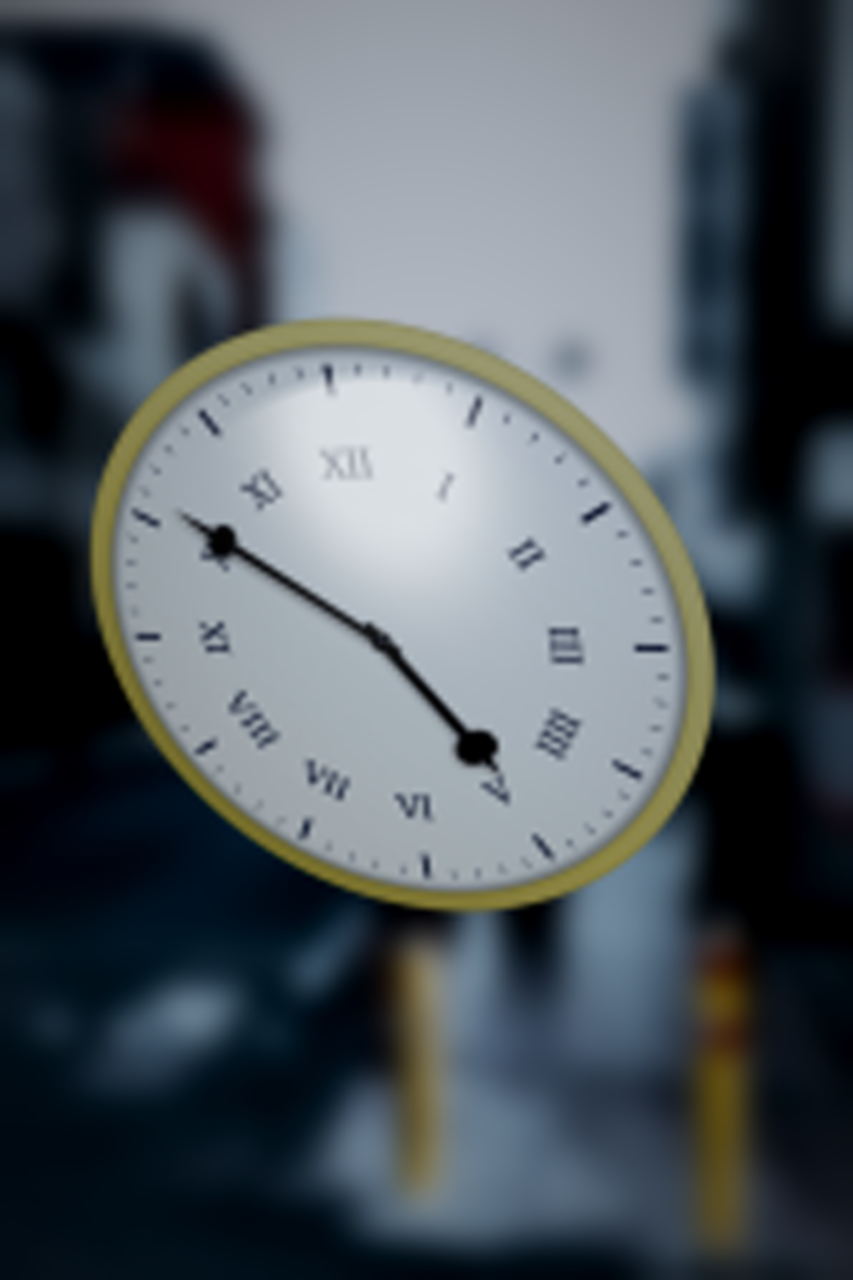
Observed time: 4:51
